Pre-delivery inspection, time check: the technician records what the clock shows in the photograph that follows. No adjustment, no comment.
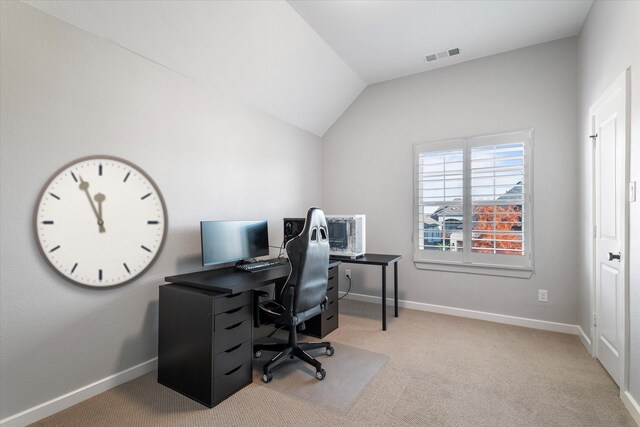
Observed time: 11:56
